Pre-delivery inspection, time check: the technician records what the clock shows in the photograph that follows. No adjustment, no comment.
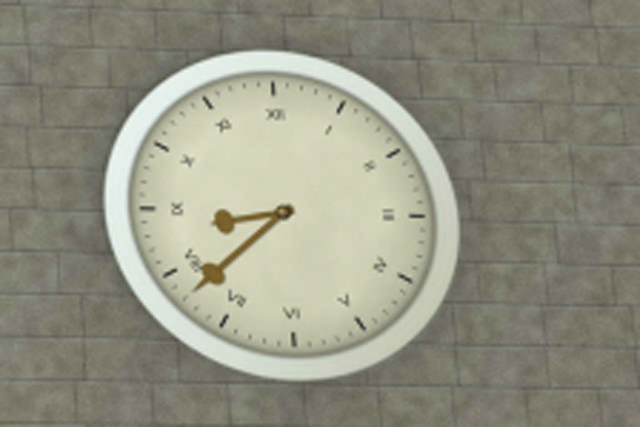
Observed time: 8:38
